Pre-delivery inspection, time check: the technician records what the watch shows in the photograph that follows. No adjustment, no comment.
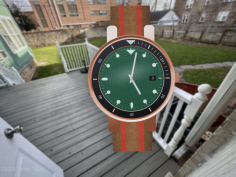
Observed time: 5:02
